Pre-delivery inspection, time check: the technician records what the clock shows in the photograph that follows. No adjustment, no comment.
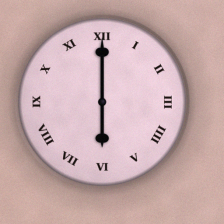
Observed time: 6:00
